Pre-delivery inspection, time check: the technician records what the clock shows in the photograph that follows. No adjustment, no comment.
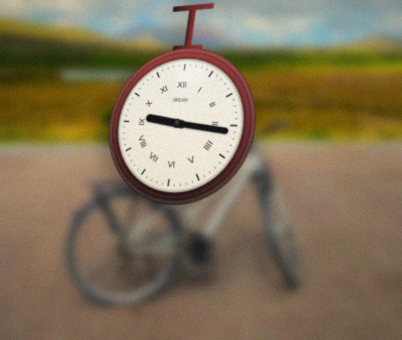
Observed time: 9:16
